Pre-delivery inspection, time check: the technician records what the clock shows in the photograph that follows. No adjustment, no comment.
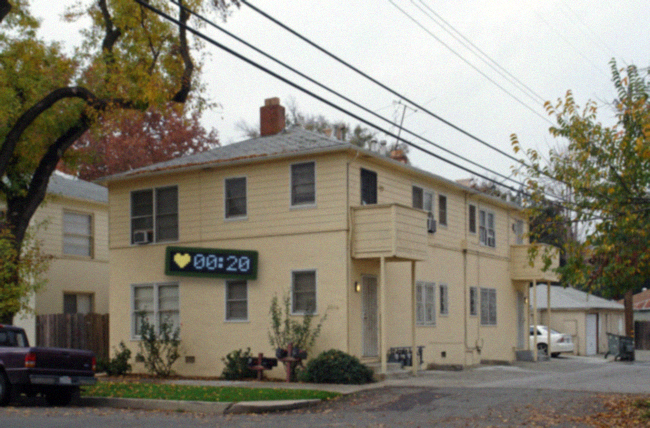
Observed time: 0:20
